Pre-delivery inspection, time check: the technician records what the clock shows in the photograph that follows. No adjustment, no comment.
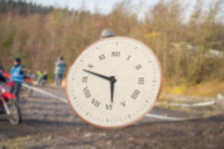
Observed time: 5:48
